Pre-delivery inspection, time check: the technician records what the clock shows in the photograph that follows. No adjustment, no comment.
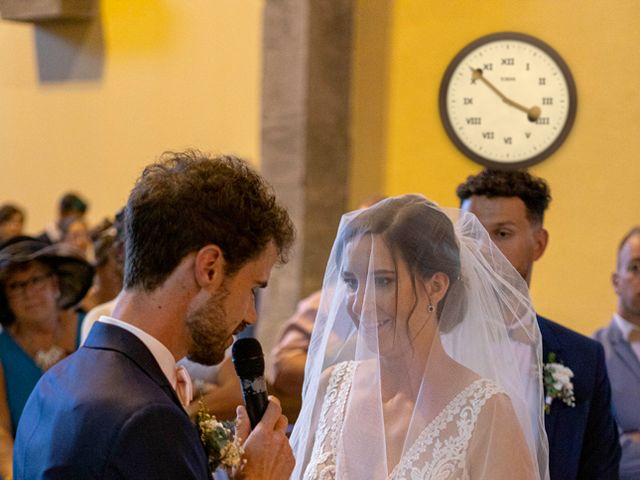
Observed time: 3:52
